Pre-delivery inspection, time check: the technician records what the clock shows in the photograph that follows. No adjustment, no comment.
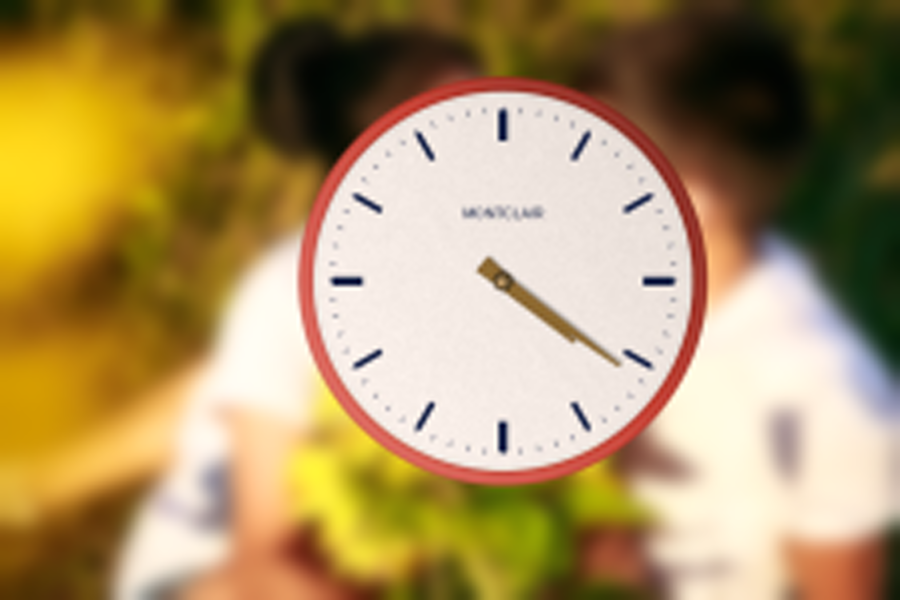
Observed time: 4:21
